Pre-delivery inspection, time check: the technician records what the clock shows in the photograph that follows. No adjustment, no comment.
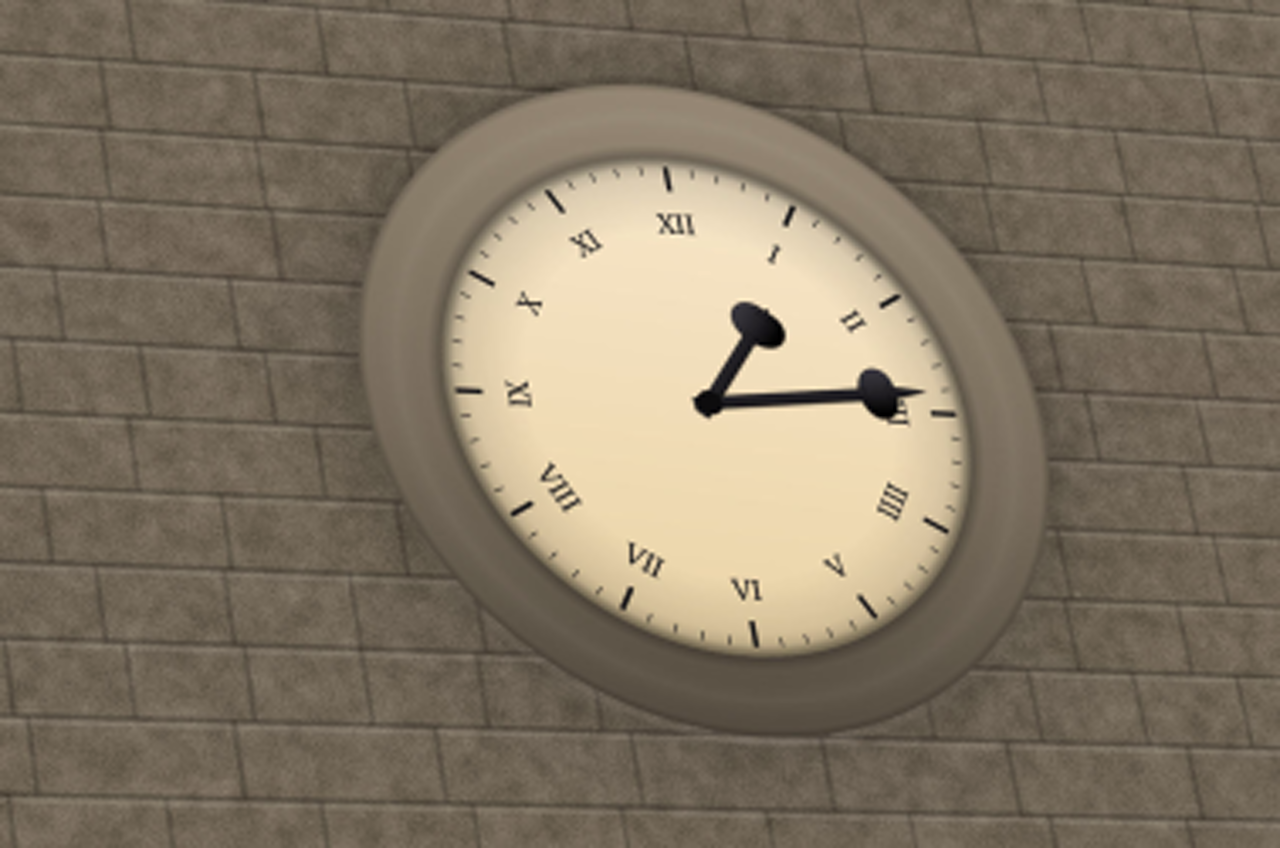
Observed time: 1:14
